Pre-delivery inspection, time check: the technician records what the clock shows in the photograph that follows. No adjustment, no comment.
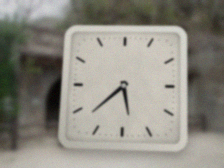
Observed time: 5:38
